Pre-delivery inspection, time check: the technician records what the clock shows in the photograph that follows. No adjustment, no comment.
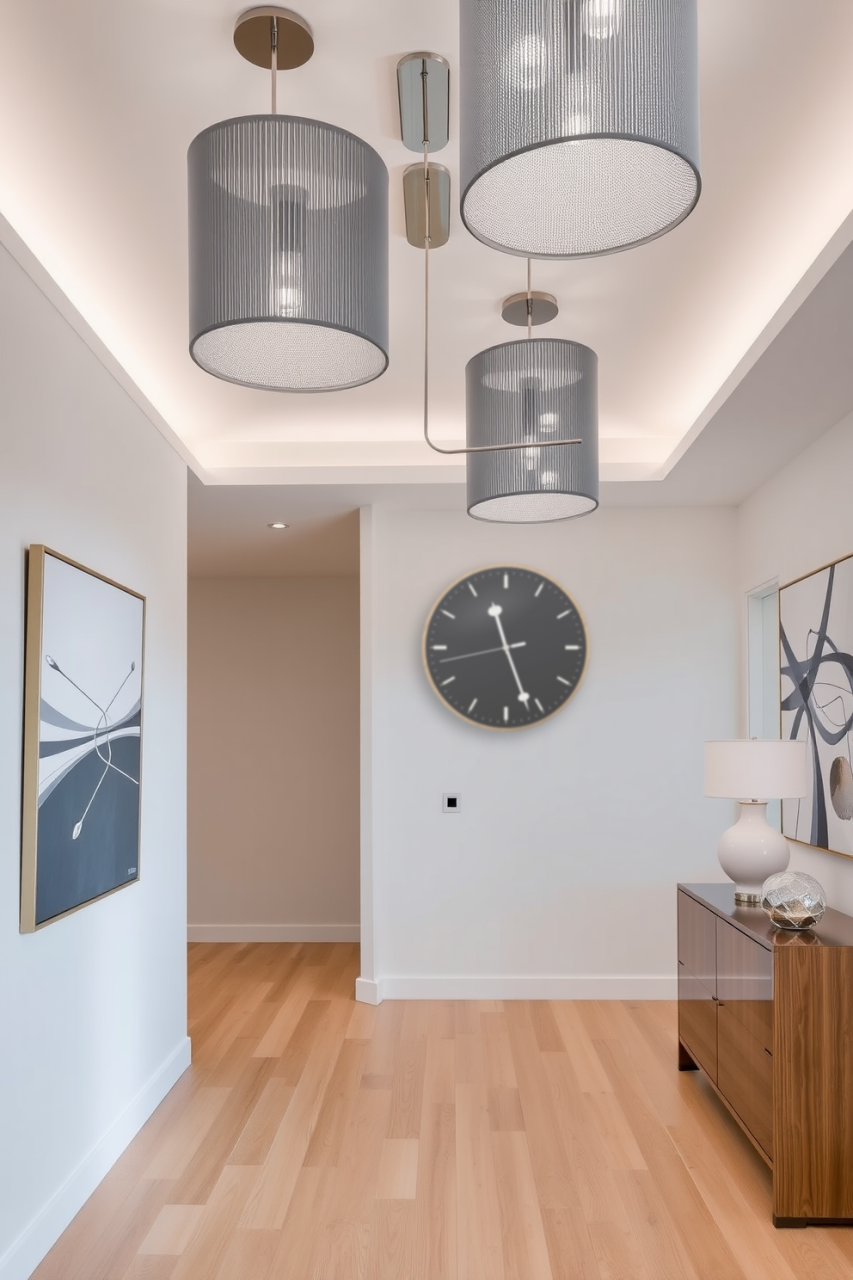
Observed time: 11:26:43
